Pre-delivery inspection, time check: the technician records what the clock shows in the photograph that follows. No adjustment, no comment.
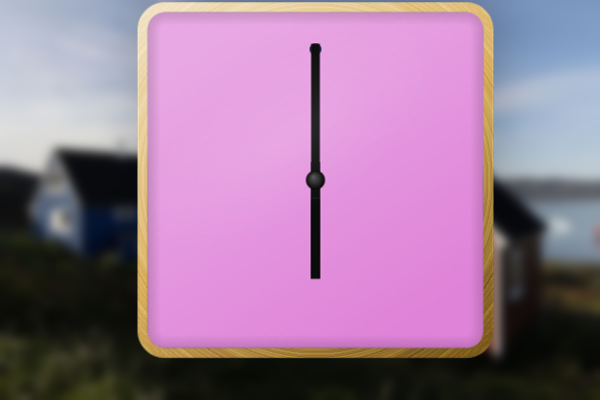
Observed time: 6:00
